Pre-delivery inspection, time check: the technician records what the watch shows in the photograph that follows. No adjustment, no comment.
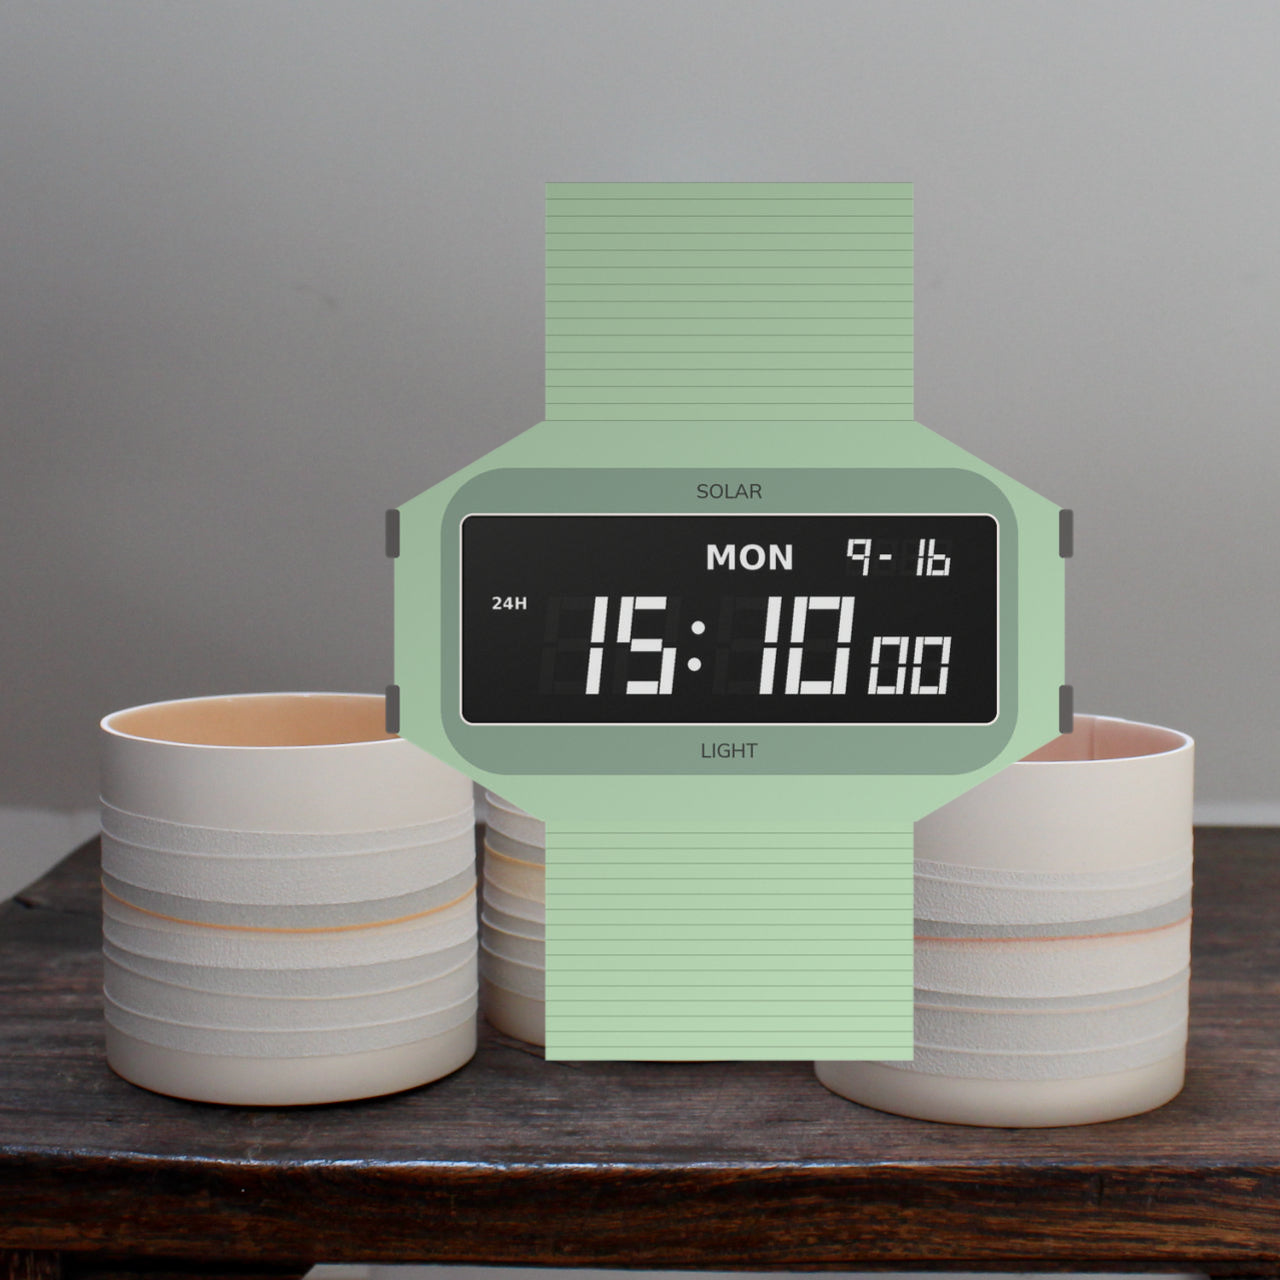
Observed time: 15:10:00
